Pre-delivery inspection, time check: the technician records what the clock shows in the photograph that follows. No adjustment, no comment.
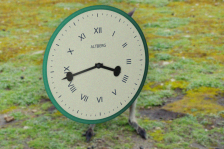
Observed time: 3:43
